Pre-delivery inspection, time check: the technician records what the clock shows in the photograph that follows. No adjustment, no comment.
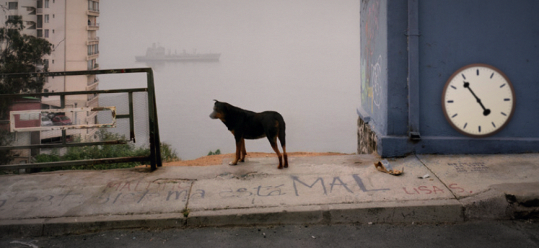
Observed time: 4:54
